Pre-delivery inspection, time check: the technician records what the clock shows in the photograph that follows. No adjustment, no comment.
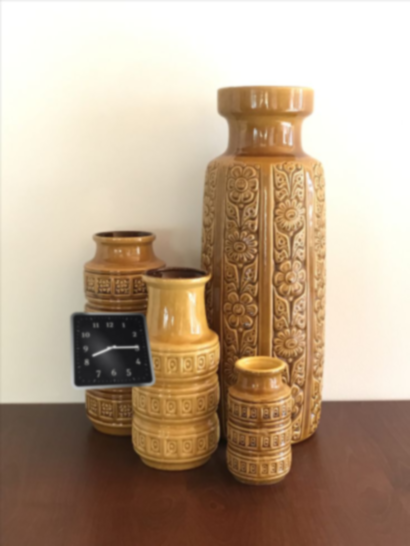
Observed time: 8:15
